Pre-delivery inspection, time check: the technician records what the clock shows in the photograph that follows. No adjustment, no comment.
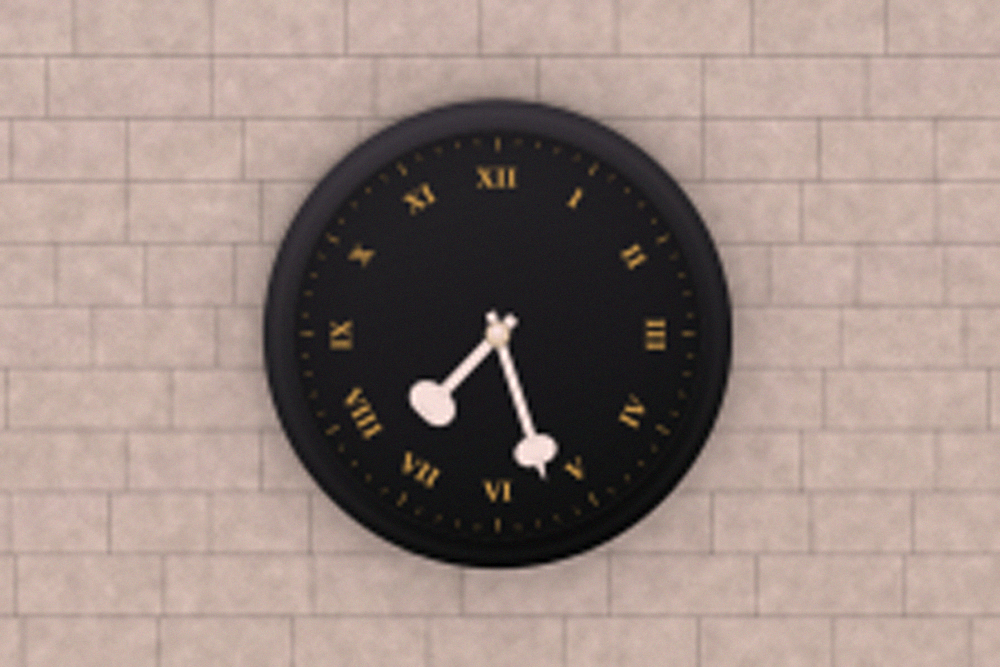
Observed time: 7:27
